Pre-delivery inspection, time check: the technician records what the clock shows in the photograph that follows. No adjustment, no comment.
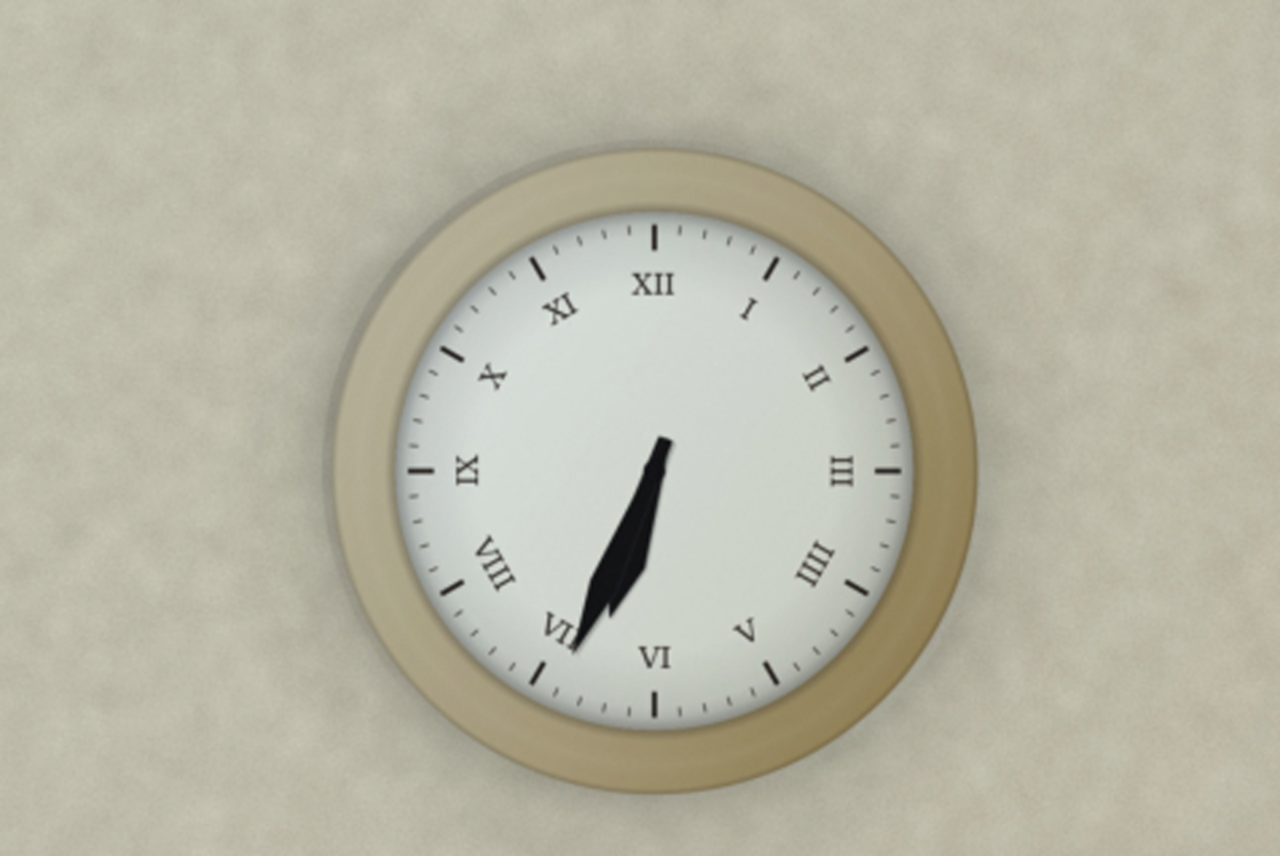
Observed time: 6:34
